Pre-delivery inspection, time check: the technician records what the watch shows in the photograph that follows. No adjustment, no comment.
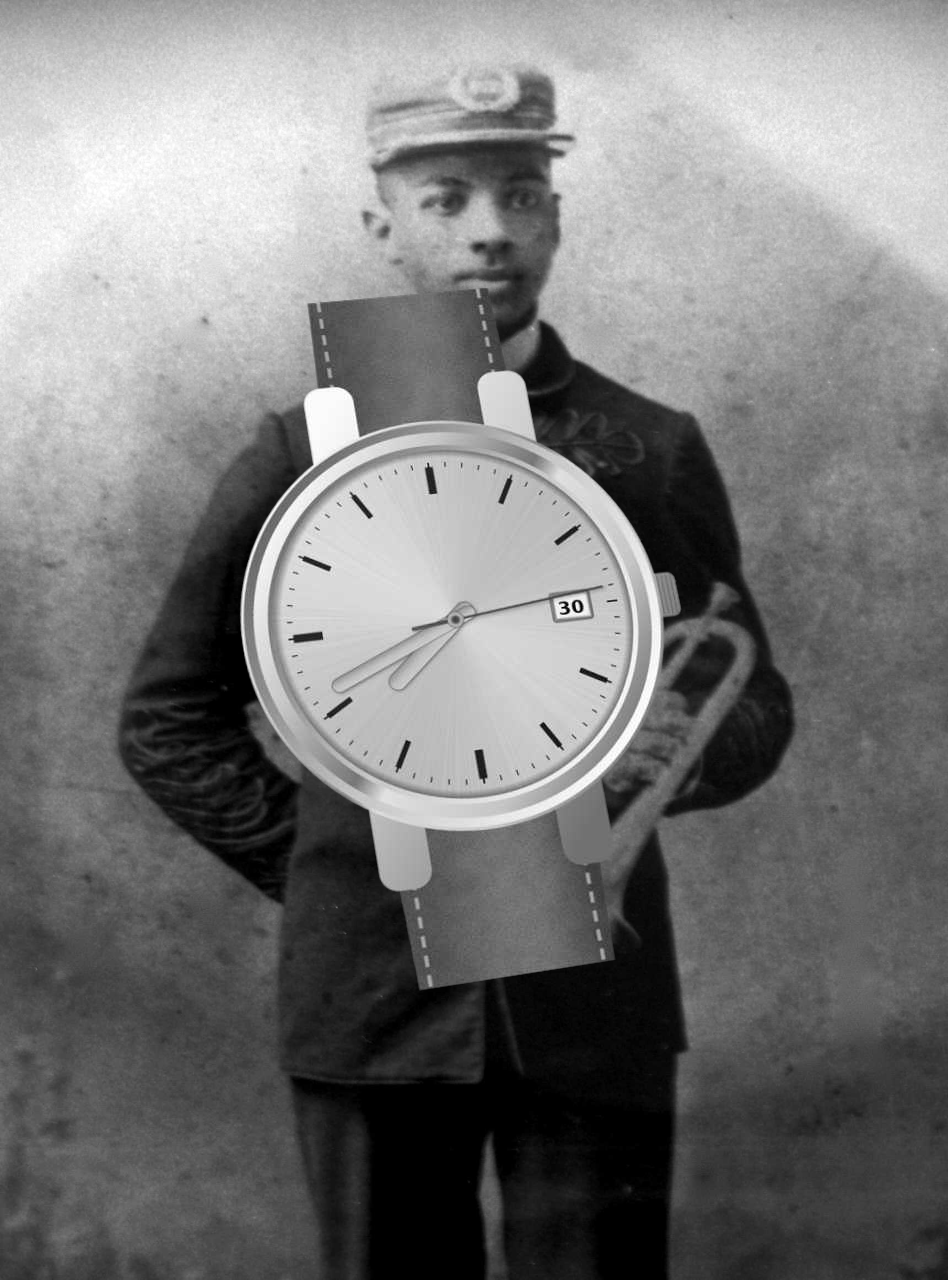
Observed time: 7:41:14
